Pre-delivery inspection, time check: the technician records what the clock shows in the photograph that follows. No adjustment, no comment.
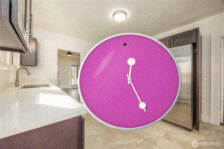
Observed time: 12:27
